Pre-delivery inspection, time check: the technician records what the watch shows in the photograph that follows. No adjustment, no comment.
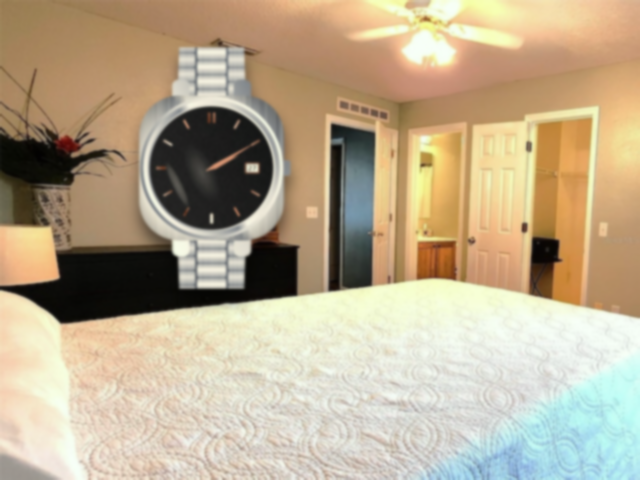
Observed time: 2:10
